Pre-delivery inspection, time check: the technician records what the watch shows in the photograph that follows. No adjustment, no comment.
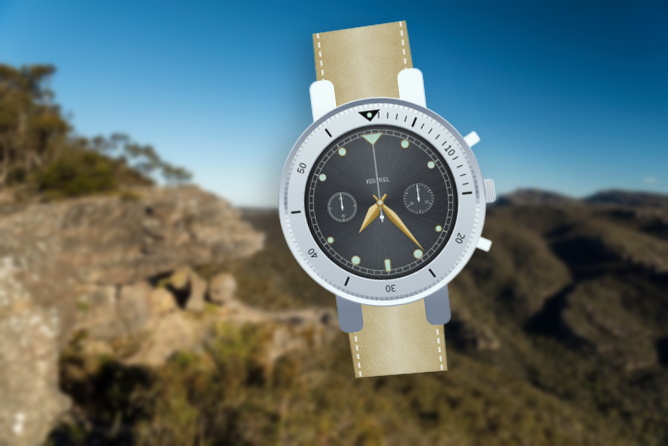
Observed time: 7:24
